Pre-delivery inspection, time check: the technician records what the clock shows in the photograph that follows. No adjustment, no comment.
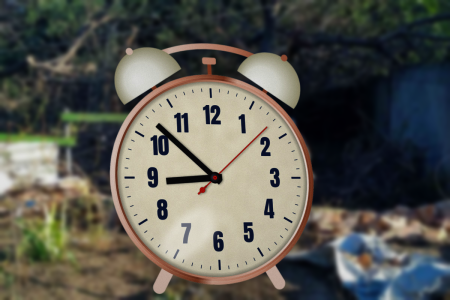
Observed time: 8:52:08
